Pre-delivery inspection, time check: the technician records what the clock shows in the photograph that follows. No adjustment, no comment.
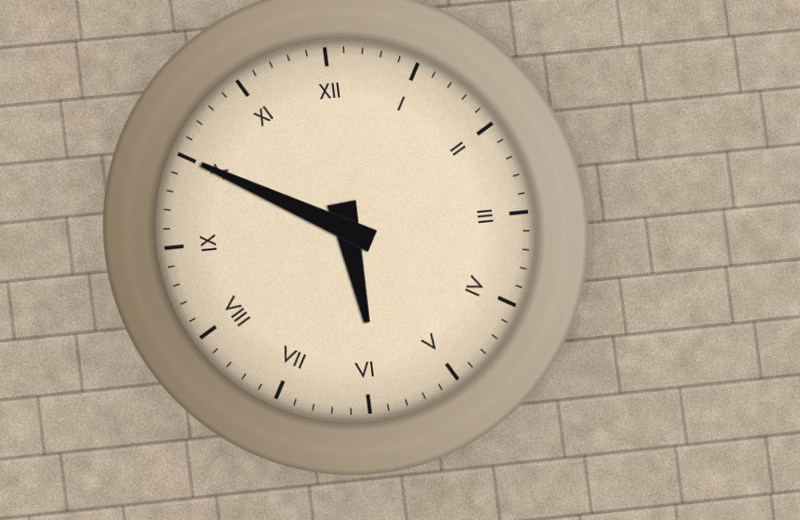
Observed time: 5:50
